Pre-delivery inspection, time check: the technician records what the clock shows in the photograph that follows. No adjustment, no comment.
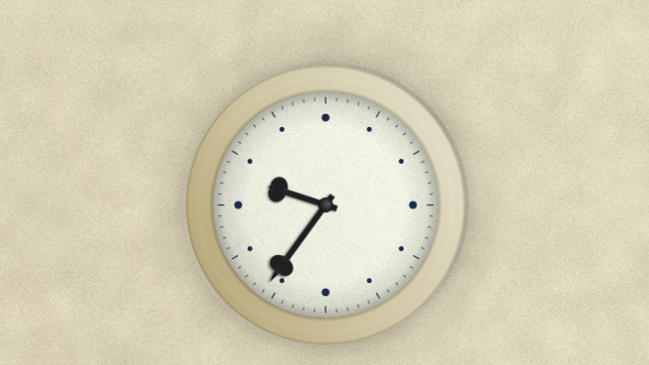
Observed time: 9:36
